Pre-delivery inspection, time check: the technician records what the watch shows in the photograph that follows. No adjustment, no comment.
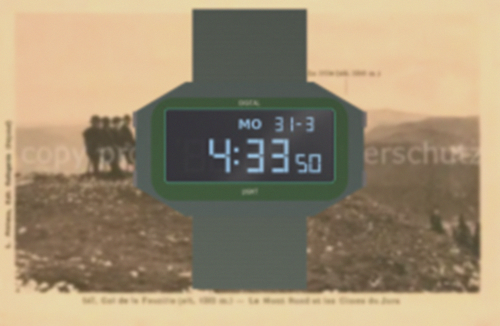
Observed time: 4:33:50
